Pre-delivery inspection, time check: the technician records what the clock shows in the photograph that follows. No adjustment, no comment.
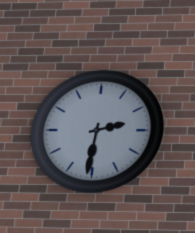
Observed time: 2:31
